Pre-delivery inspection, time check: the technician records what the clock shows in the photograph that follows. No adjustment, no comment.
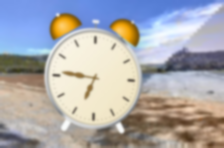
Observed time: 6:46
